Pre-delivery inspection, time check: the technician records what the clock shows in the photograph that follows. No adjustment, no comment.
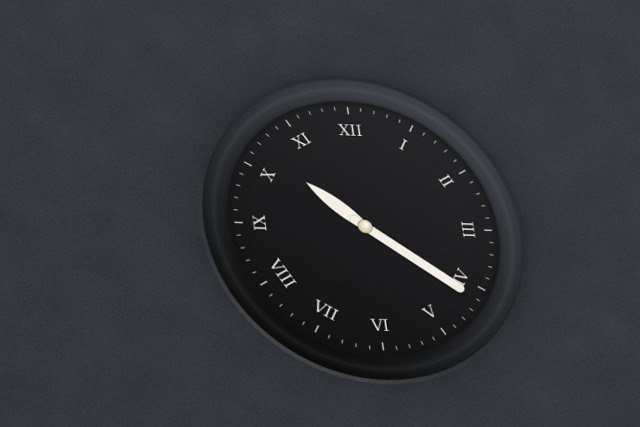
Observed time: 10:21
